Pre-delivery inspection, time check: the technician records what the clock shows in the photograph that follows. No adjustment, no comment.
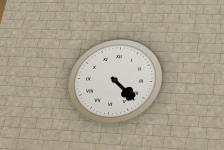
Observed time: 4:22
